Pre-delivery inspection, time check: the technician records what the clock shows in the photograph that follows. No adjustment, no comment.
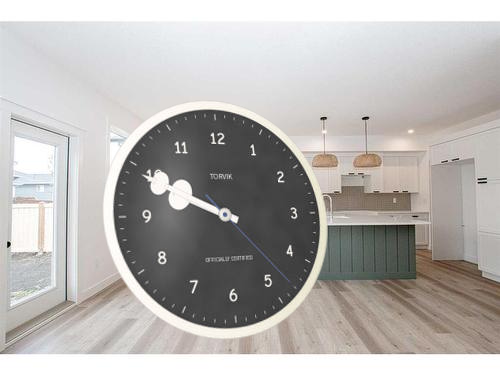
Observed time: 9:49:23
